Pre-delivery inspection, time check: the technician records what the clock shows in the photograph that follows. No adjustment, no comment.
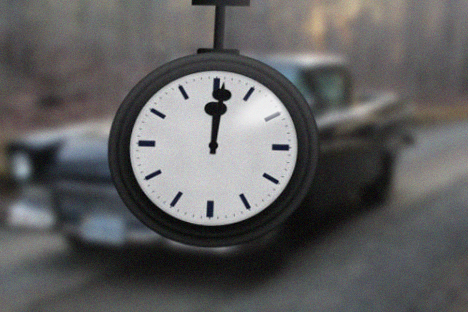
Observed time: 12:01
